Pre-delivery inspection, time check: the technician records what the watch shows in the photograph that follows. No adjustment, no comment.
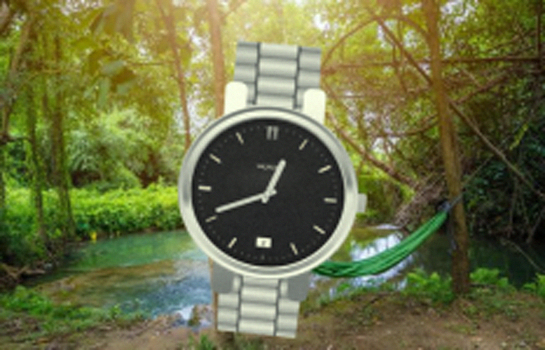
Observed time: 12:41
